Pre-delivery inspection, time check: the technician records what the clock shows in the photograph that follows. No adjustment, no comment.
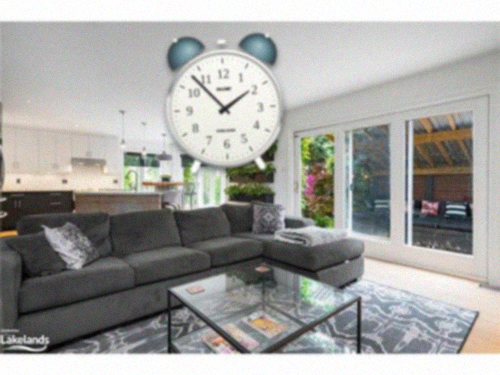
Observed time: 1:53
